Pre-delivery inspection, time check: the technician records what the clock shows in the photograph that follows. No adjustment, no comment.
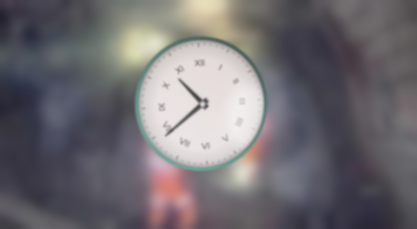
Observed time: 10:39
